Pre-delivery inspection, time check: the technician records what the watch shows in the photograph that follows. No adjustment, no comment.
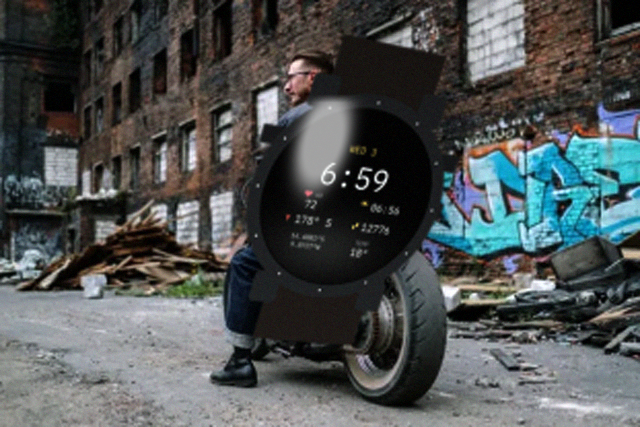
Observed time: 6:59
